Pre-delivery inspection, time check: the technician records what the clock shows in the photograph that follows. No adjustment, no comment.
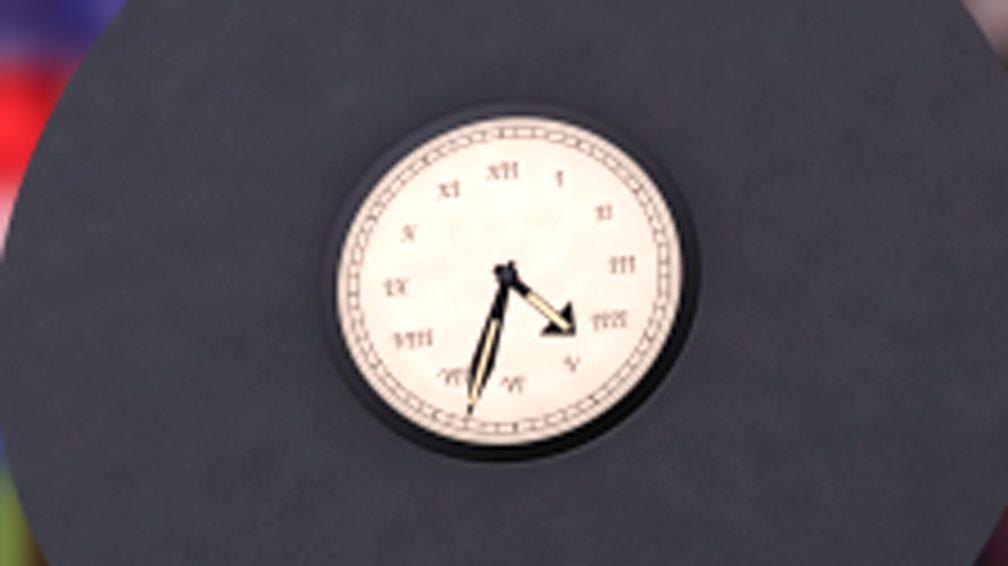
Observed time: 4:33
